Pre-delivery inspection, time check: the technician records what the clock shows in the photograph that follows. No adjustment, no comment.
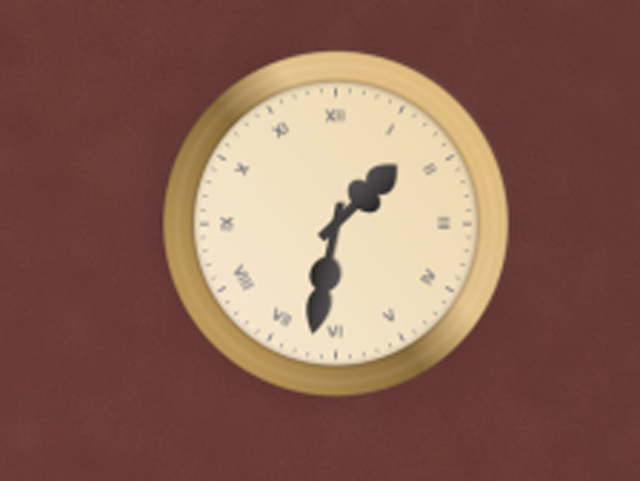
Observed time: 1:32
